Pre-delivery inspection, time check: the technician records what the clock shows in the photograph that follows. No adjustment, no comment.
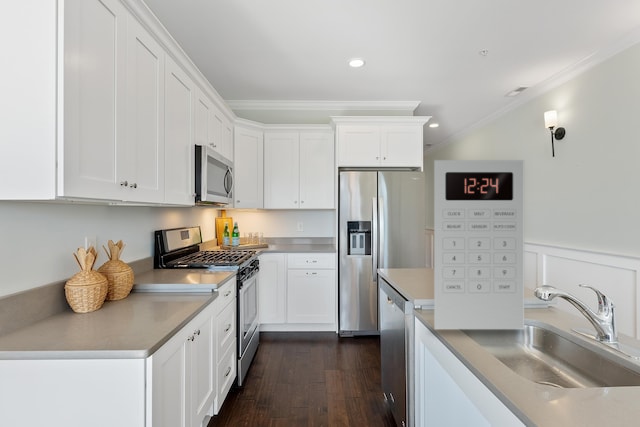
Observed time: 12:24
